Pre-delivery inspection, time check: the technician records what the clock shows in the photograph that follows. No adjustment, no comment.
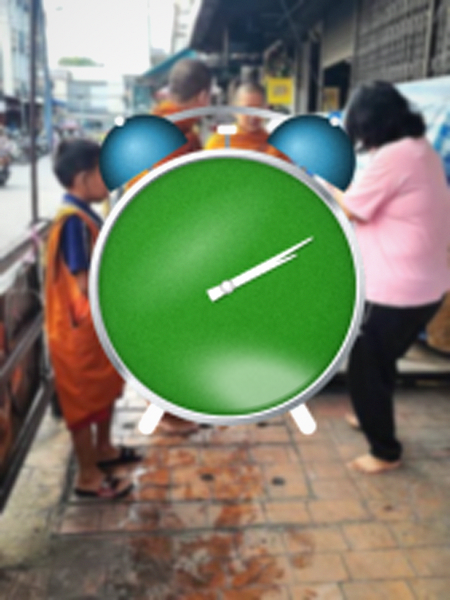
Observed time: 2:10
